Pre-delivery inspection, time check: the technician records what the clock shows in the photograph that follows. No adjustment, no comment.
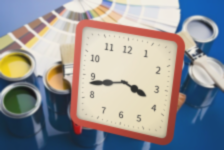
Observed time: 3:43
